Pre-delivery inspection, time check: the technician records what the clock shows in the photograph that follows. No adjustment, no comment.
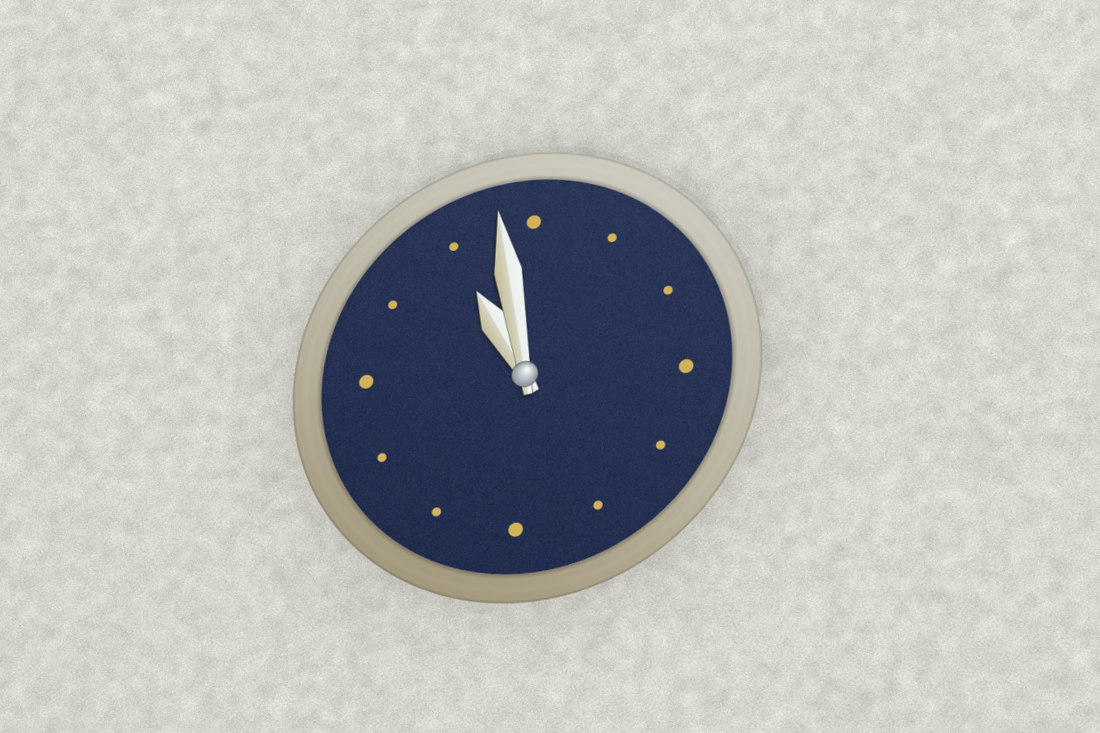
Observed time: 10:58
